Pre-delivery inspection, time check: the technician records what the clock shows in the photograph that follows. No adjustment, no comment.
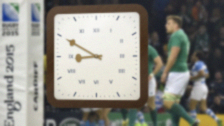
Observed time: 8:50
